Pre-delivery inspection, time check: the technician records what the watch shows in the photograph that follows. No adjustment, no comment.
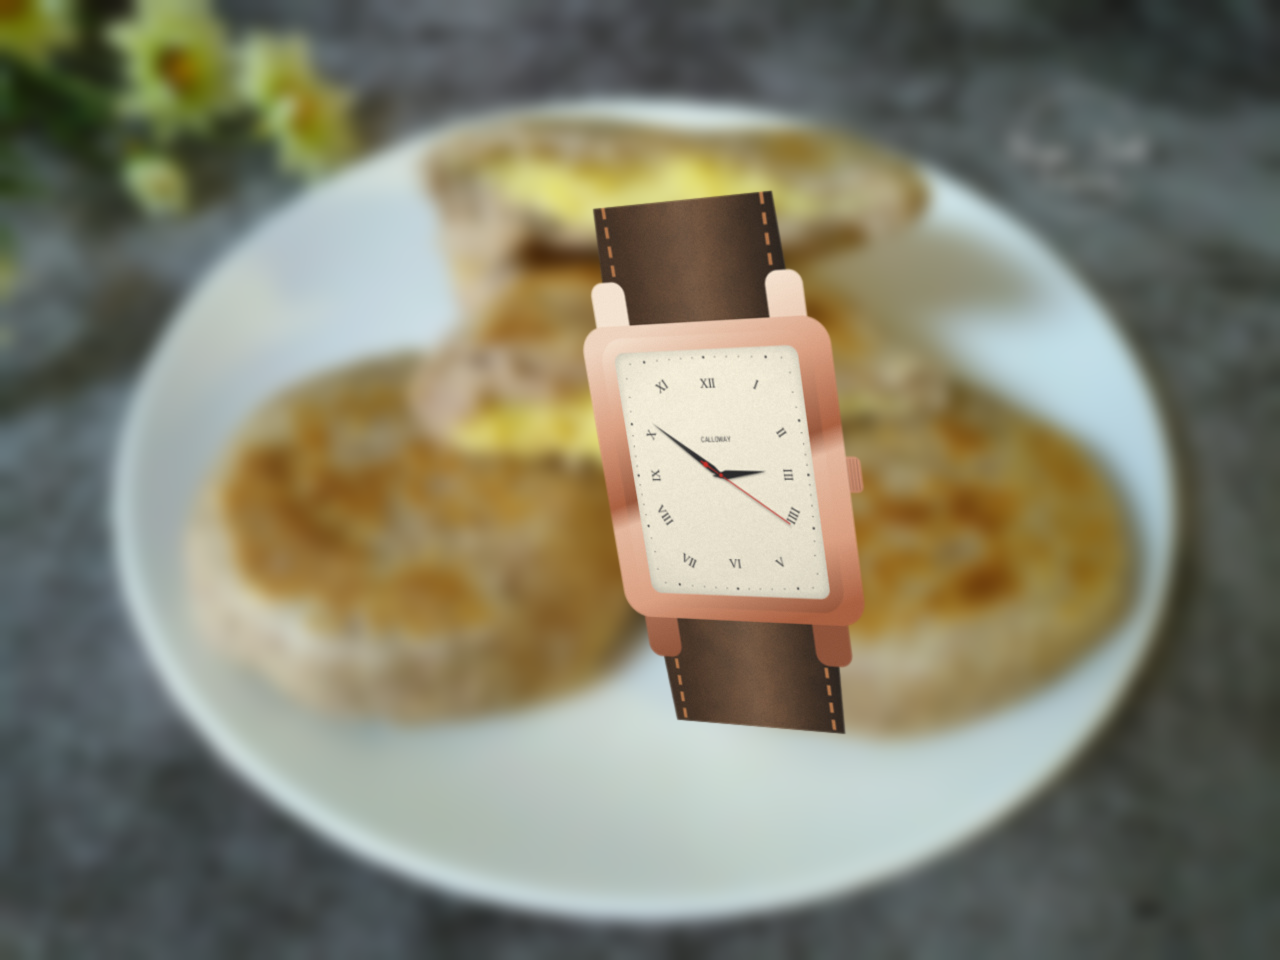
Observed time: 2:51:21
